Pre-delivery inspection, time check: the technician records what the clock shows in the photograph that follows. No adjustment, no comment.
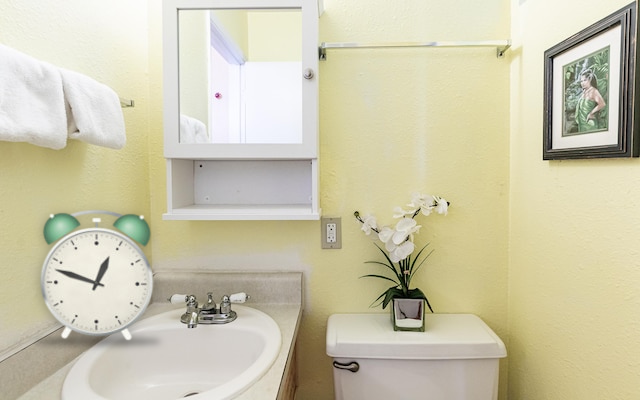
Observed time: 12:48
